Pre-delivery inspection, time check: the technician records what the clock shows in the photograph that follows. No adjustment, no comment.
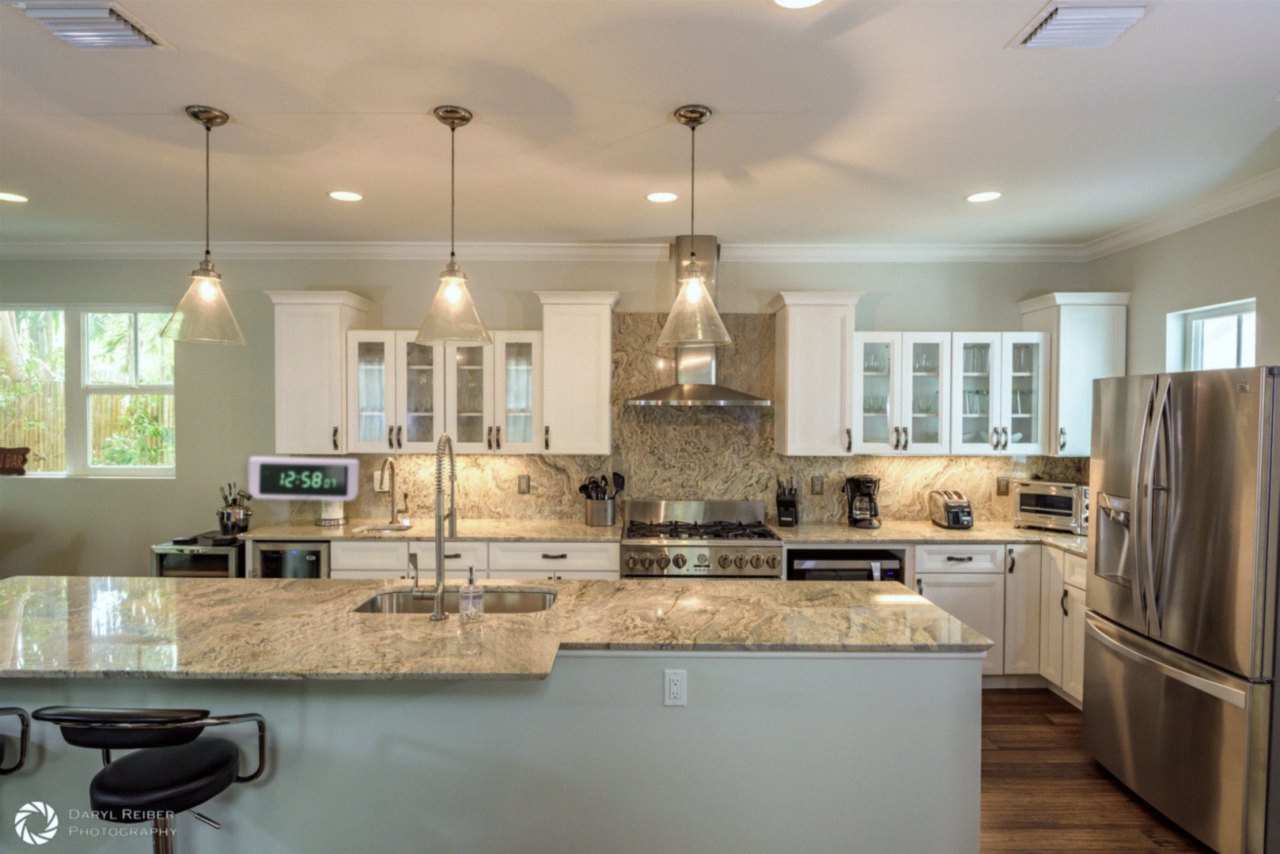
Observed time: 12:58
